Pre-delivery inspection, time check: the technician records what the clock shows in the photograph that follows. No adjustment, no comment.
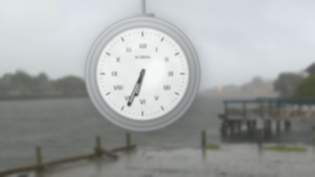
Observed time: 6:34
